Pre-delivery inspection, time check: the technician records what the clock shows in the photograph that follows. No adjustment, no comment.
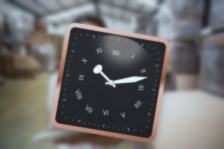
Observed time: 10:12
